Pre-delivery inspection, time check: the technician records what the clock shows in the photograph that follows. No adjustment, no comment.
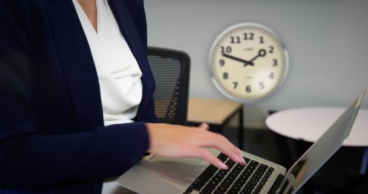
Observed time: 1:48
